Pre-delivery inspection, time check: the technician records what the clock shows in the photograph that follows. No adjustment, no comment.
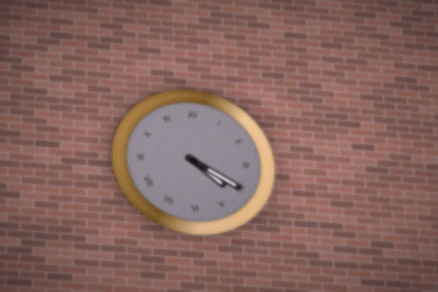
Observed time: 4:20
